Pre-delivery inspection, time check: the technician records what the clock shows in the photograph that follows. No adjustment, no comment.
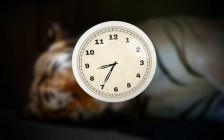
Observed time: 8:35
